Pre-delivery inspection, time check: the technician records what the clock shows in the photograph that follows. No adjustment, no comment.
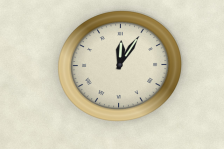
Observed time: 12:05
